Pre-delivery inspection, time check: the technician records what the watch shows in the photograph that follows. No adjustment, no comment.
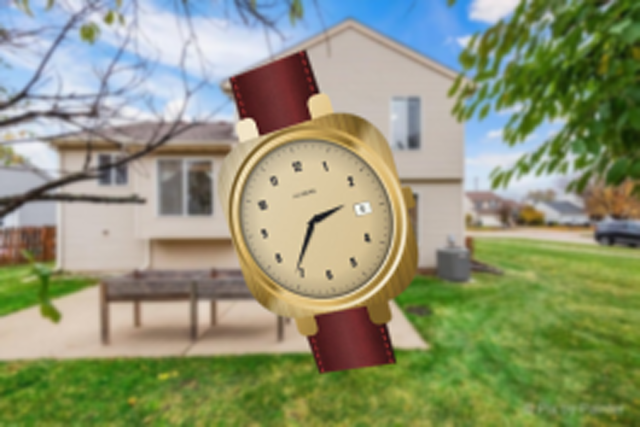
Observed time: 2:36
